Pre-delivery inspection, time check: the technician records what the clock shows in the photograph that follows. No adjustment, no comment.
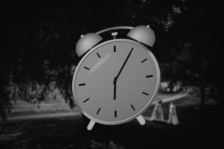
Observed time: 6:05
